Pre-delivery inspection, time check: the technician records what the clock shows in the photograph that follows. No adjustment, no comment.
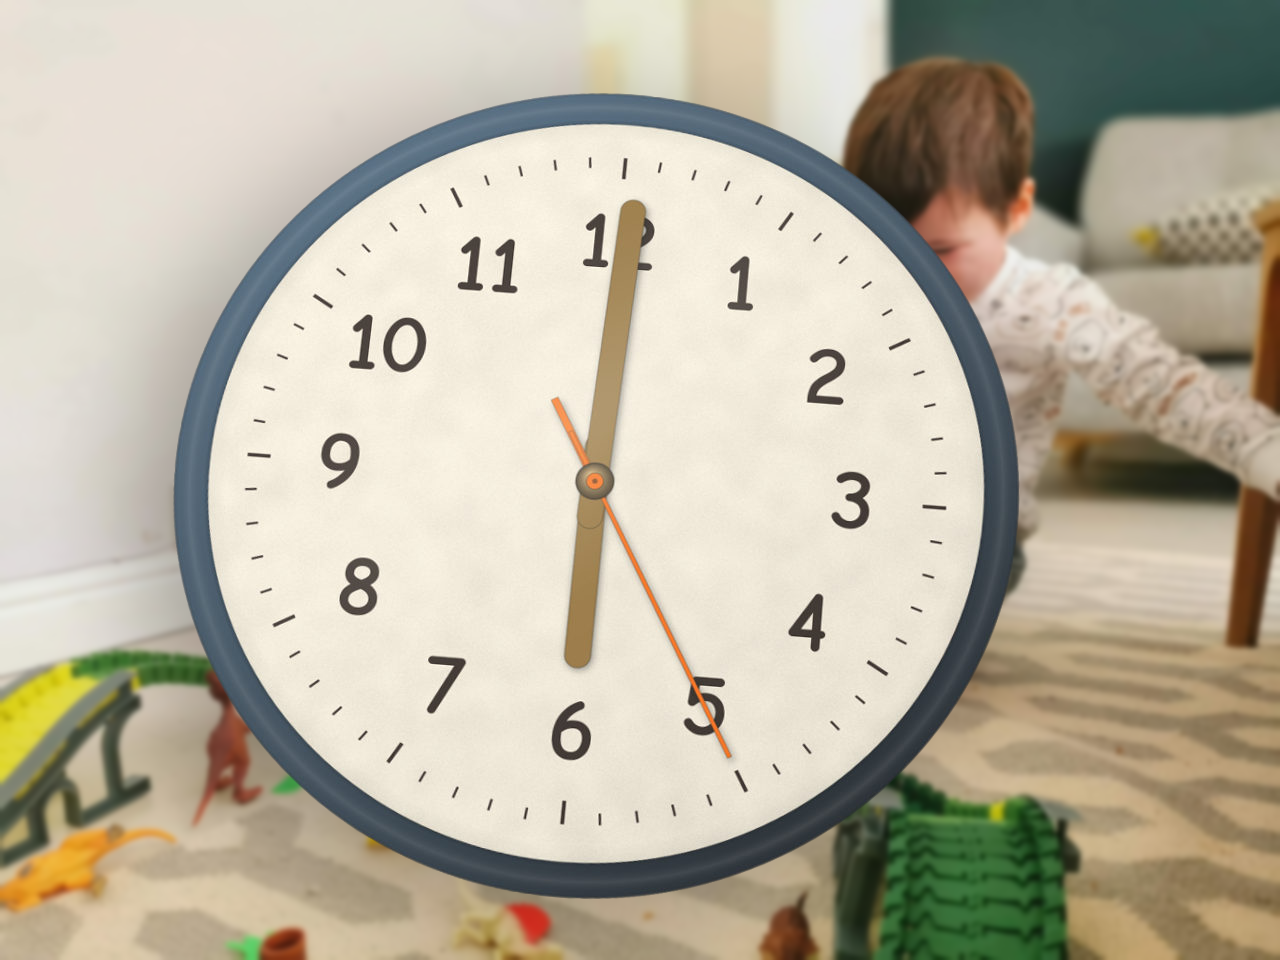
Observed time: 6:00:25
